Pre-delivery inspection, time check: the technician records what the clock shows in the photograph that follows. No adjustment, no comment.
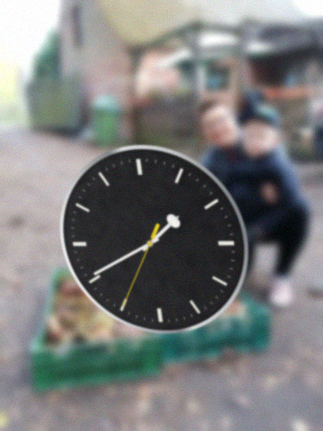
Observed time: 1:40:35
